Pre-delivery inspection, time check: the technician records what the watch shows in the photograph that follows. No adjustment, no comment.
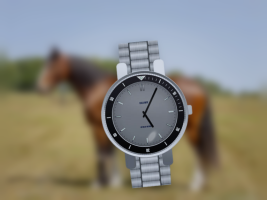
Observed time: 5:05
